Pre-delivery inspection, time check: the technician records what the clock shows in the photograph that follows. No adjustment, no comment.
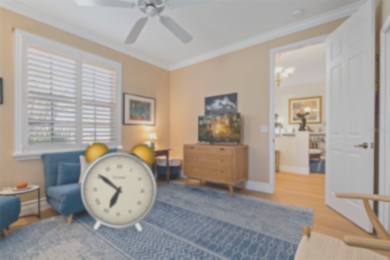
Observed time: 6:51
